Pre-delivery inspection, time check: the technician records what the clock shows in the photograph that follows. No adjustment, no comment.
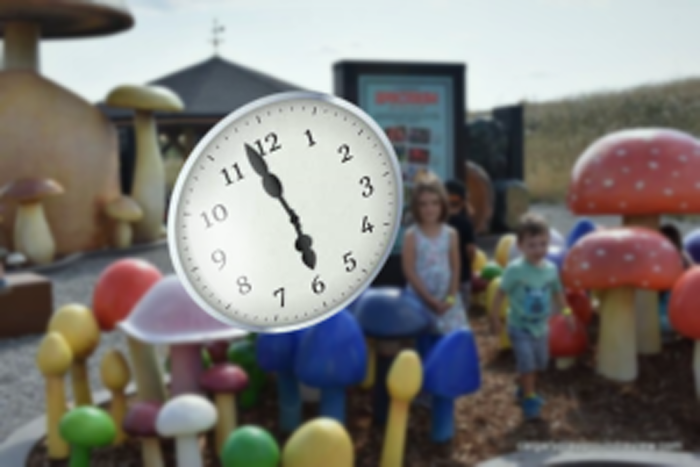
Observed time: 5:58
